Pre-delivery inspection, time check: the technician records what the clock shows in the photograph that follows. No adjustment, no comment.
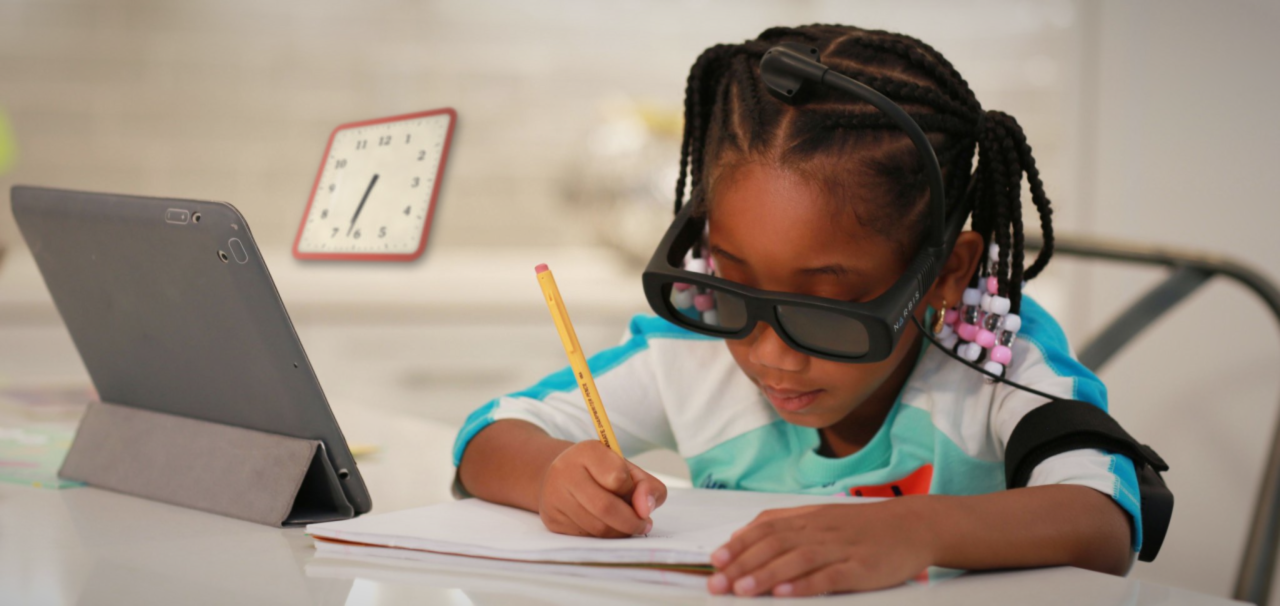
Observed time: 6:32
